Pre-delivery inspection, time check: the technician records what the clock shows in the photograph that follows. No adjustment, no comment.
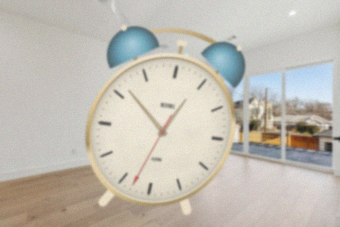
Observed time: 12:51:33
